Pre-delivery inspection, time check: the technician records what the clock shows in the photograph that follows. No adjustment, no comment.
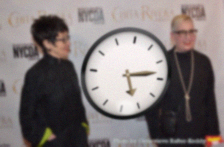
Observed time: 5:13
